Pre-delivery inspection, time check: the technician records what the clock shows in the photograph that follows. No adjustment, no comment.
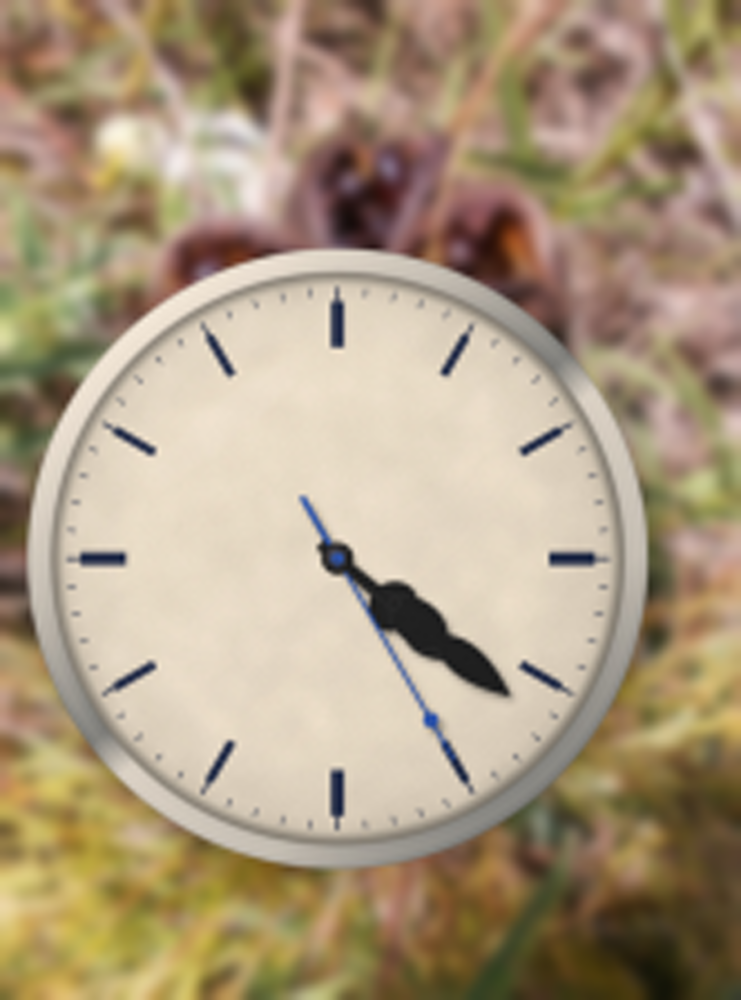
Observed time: 4:21:25
